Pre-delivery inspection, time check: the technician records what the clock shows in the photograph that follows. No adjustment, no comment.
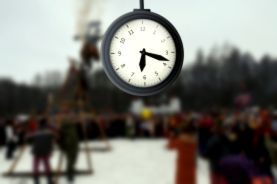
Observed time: 6:18
